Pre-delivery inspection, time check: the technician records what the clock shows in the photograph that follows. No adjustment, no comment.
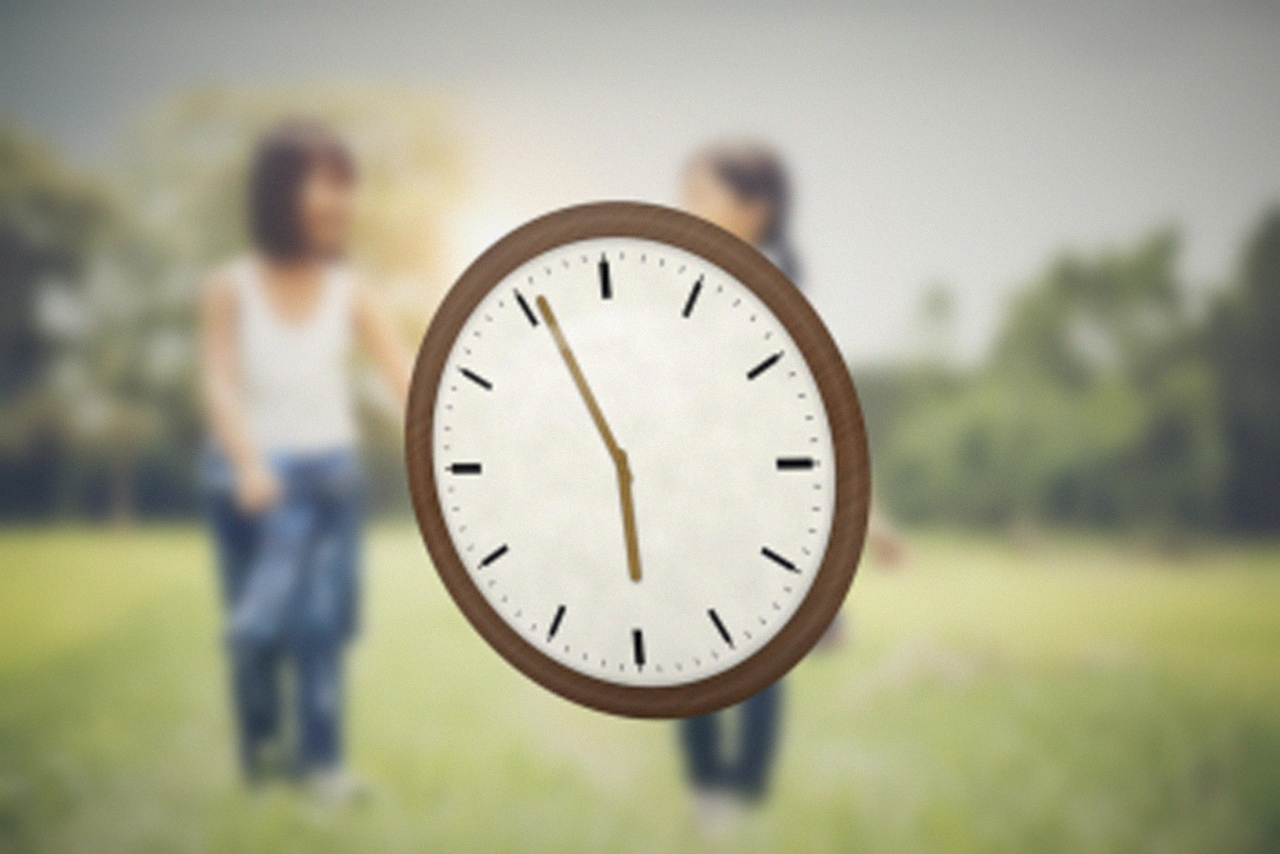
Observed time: 5:56
